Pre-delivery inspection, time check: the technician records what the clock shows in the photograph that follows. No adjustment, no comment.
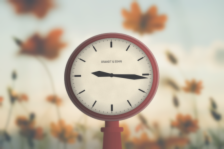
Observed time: 9:16
